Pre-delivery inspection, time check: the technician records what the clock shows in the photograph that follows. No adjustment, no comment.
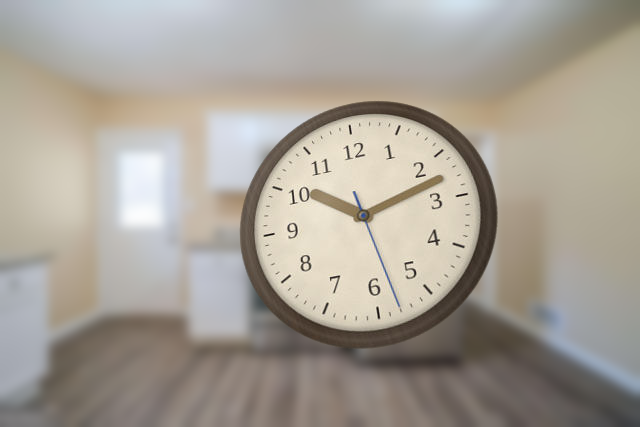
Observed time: 10:12:28
